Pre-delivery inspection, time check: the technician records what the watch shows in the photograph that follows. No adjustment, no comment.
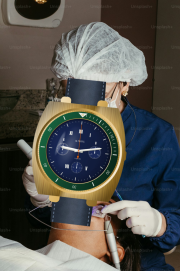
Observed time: 9:13
